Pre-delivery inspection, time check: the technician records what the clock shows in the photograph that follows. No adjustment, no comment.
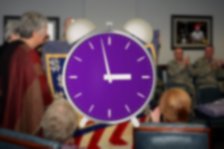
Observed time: 2:58
